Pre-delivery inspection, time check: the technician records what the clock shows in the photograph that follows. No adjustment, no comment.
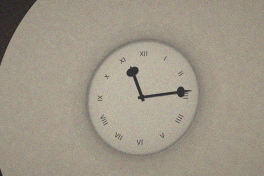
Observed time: 11:14
